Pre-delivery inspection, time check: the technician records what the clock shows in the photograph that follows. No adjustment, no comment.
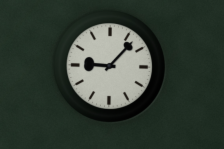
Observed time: 9:07
